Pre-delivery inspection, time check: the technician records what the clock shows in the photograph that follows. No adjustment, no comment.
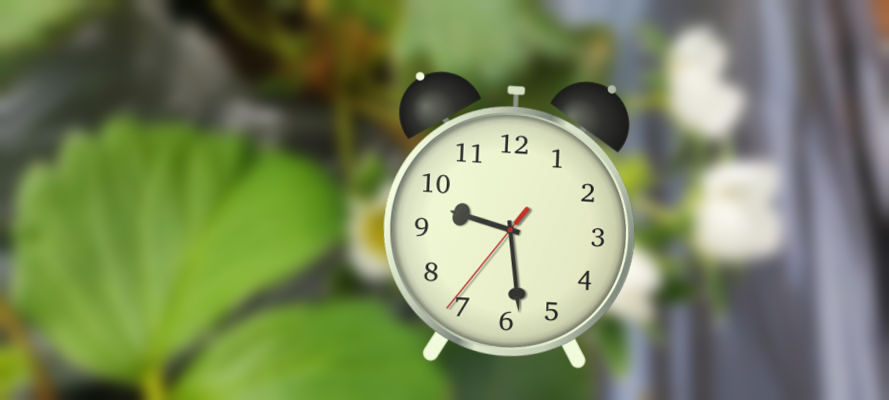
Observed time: 9:28:36
